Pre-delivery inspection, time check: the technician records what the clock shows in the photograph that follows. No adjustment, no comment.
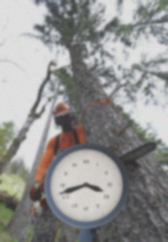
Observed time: 3:42
